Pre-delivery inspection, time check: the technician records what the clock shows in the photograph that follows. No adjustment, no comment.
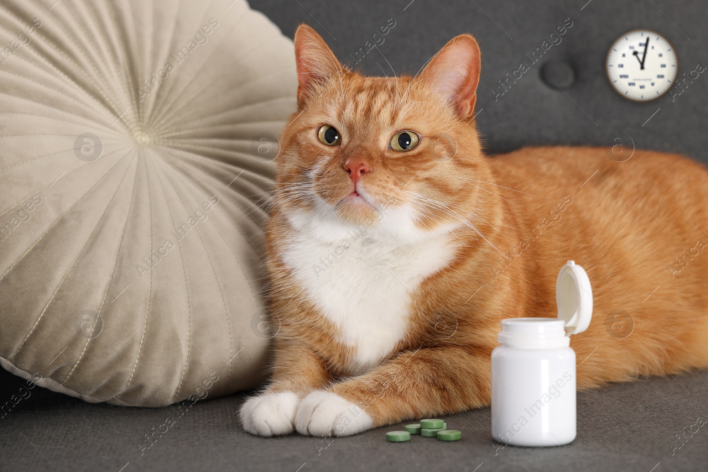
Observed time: 11:02
